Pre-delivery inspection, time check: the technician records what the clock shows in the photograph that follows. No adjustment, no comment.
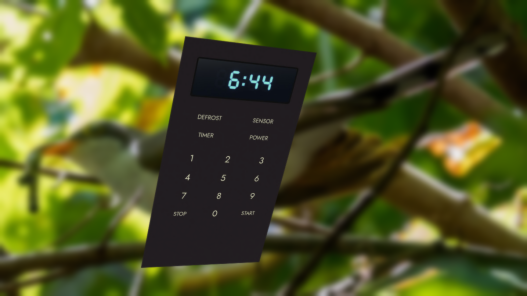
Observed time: 6:44
